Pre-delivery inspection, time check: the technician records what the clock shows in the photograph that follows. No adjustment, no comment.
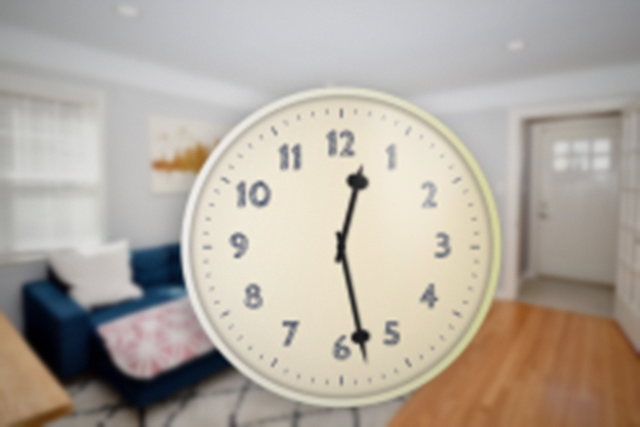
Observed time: 12:28
